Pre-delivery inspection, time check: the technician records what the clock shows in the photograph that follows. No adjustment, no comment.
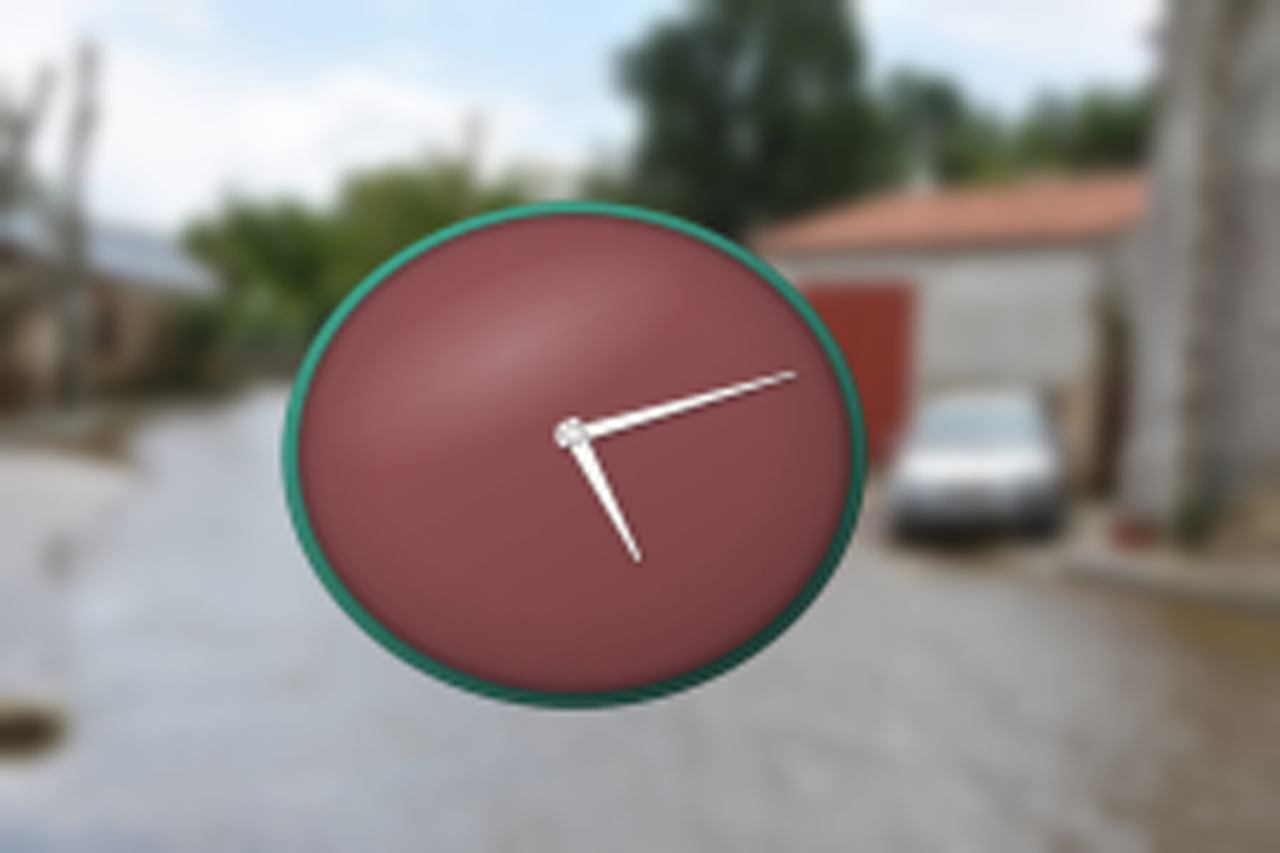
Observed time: 5:12
